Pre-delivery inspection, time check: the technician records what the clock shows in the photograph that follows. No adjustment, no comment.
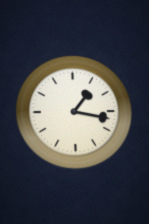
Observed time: 1:17
